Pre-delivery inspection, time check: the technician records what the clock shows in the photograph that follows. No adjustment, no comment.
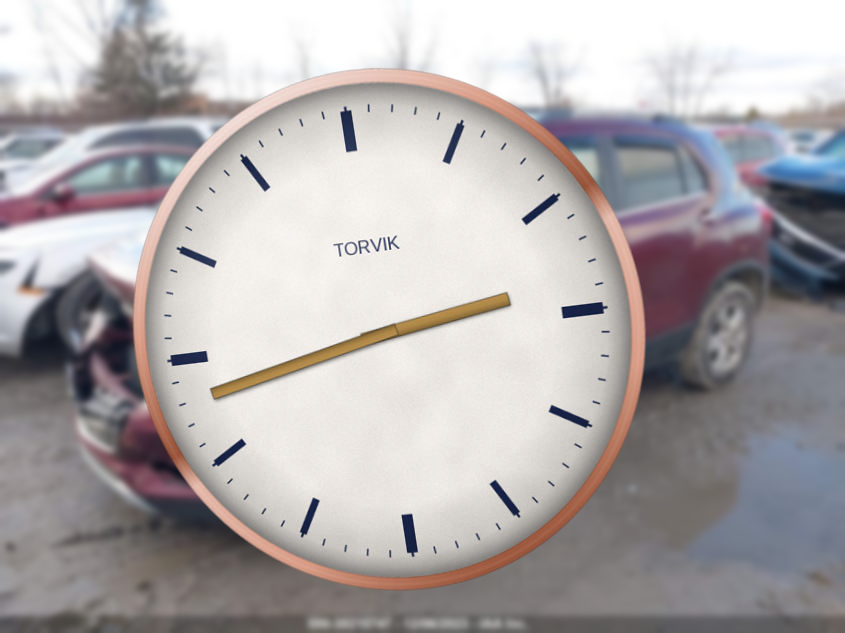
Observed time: 2:43
